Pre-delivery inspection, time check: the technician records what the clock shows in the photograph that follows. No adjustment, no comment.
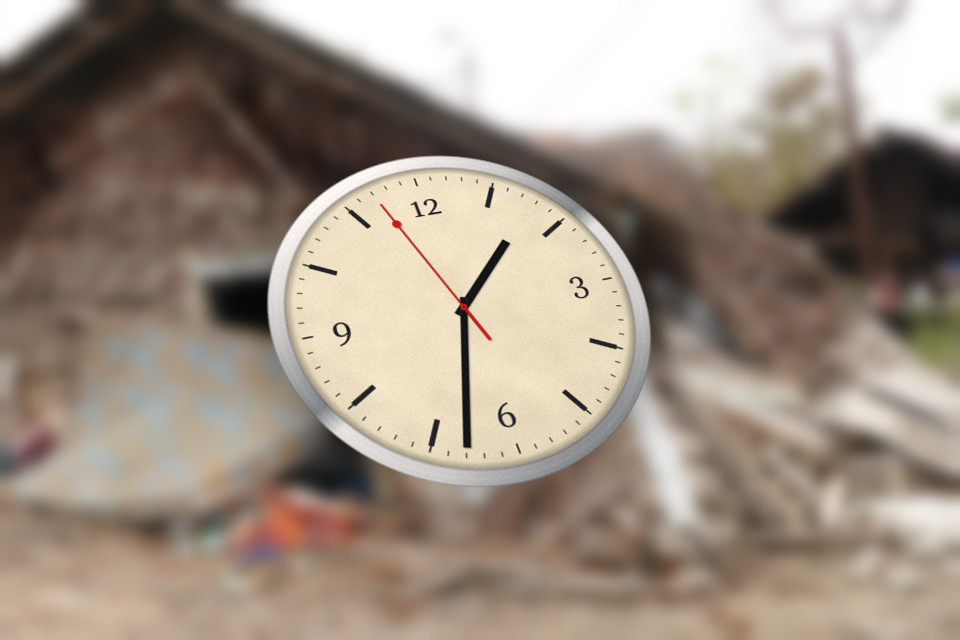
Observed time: 1:32:57
